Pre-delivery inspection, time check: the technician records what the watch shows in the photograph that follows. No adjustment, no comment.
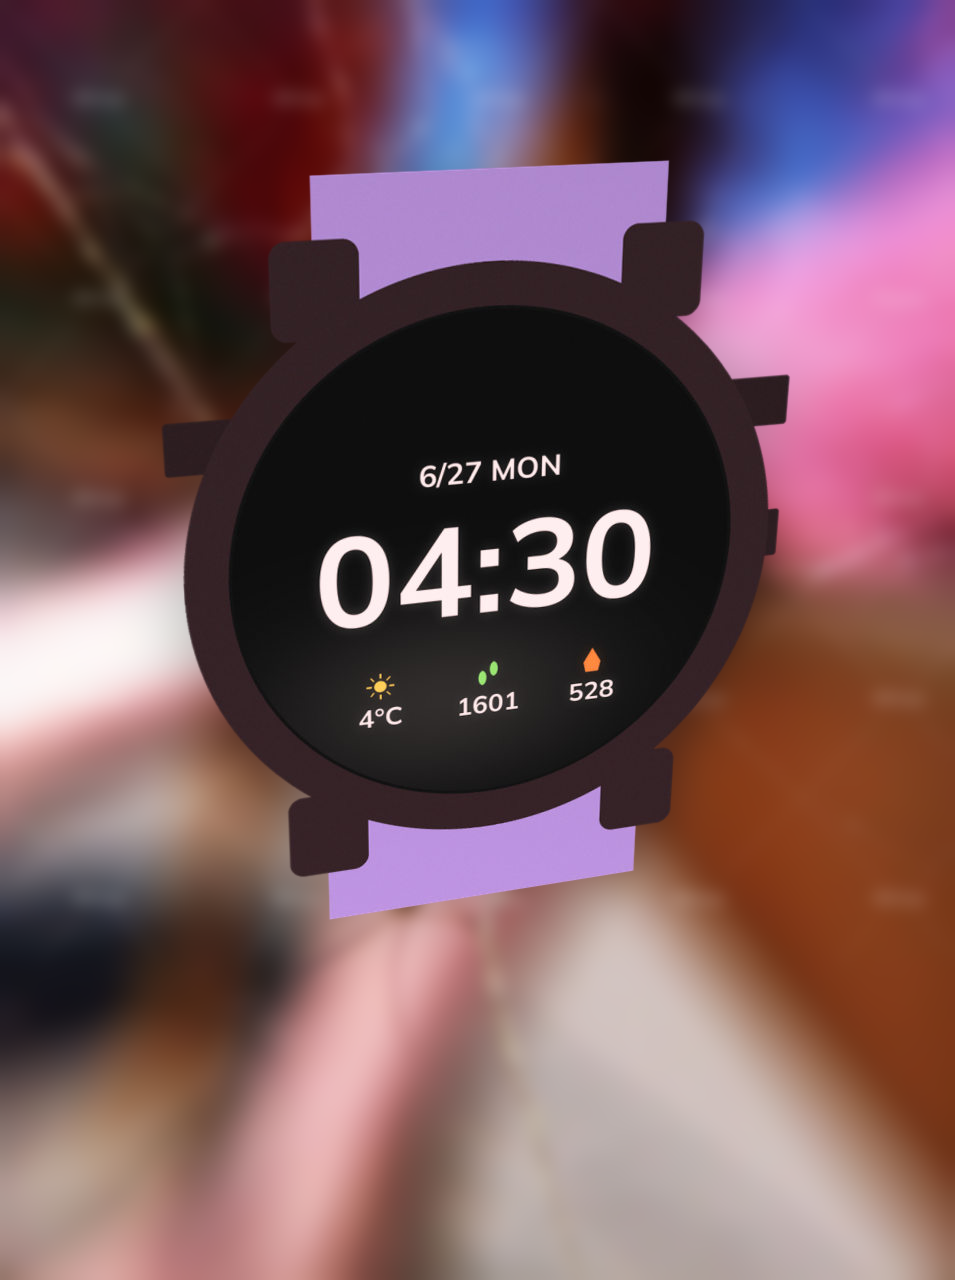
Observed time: 4:30
